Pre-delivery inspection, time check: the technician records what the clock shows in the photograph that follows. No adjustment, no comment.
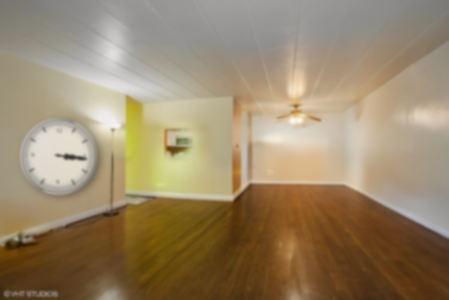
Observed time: 3:16
